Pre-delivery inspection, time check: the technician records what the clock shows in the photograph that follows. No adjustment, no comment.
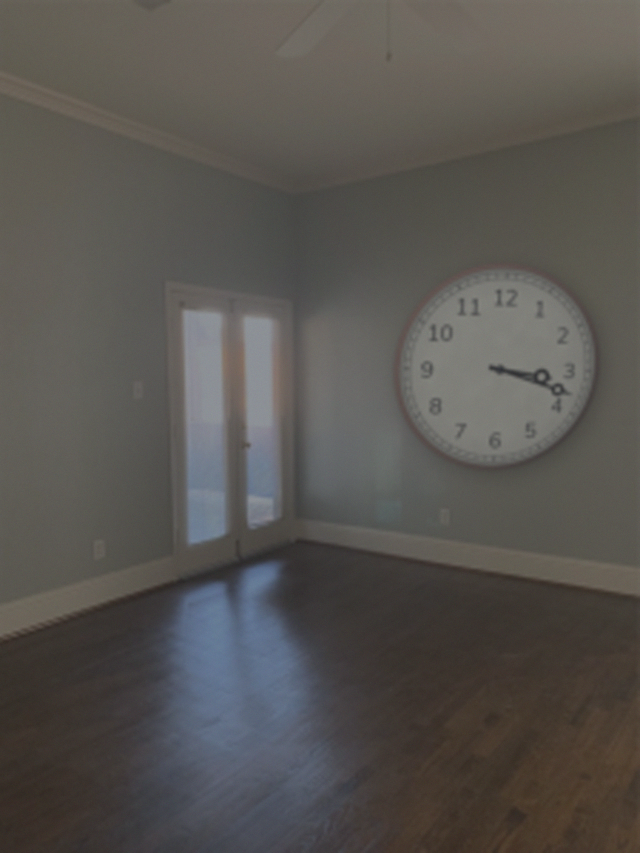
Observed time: 3:18
